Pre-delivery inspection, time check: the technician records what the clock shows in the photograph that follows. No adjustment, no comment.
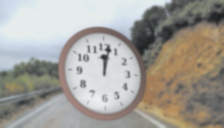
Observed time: 12:02
